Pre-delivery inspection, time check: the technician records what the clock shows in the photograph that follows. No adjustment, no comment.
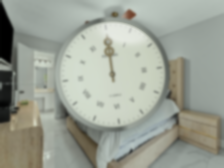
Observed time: 12:00
